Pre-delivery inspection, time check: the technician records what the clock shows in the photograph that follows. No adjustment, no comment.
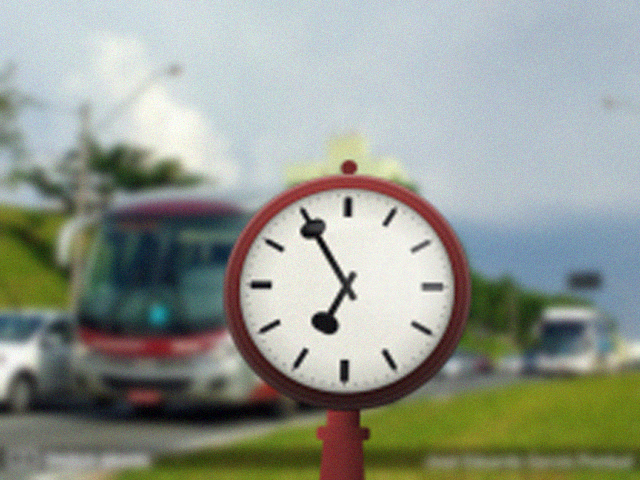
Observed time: 6:55
